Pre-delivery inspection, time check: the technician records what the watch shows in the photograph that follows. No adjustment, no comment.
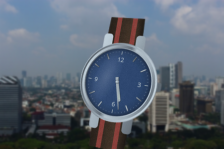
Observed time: 5:28
